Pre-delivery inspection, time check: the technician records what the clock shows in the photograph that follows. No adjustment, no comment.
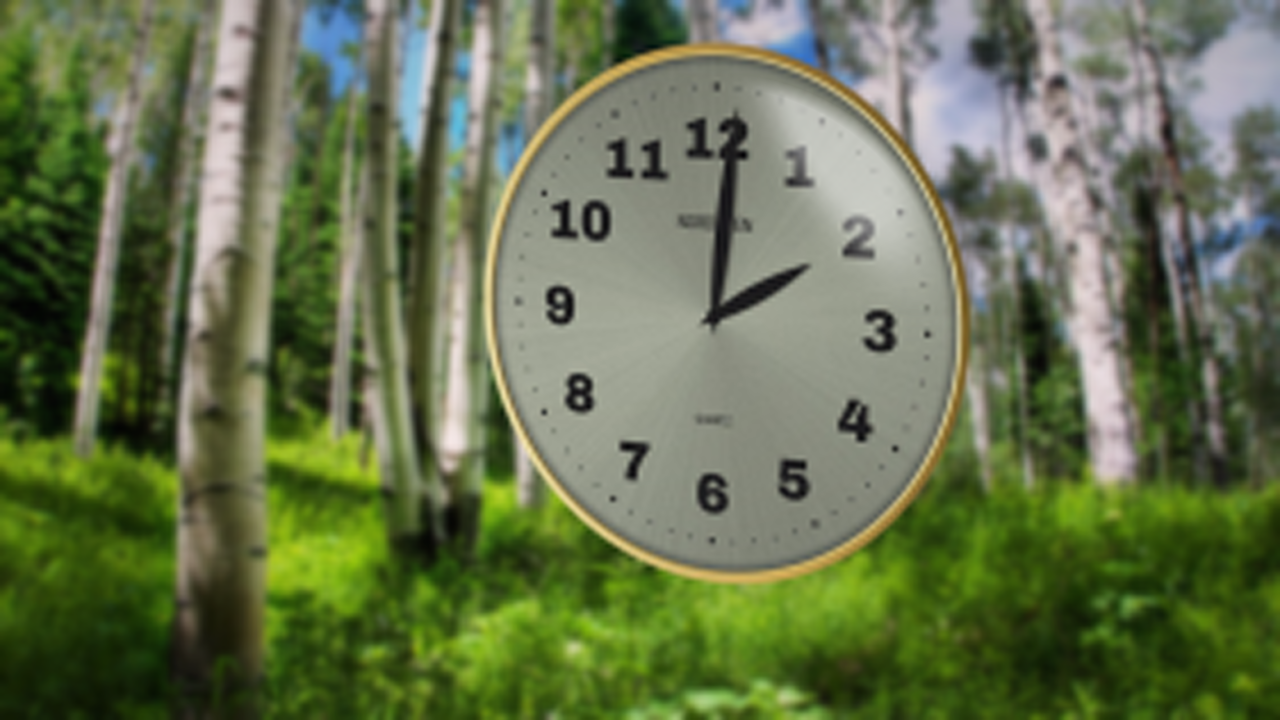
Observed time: 2:01
